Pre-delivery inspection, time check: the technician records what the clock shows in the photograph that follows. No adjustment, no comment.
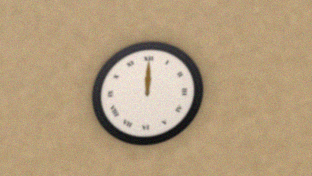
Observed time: 12:00
